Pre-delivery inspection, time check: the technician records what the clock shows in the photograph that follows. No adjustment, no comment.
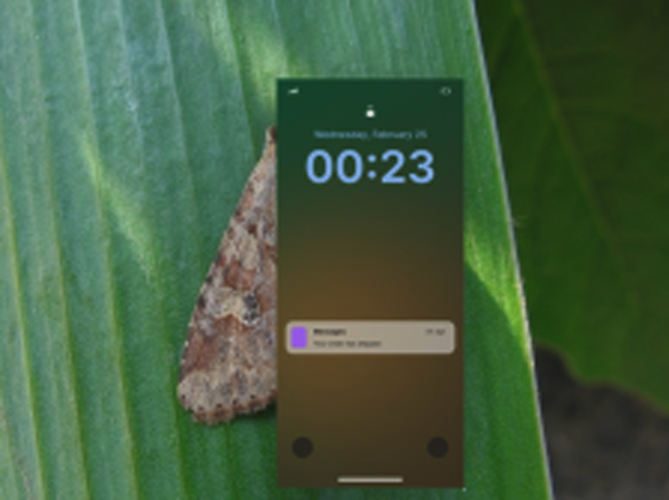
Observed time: 0:23
